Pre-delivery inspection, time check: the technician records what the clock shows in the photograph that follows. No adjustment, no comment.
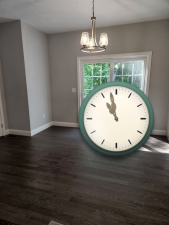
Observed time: 10:58
